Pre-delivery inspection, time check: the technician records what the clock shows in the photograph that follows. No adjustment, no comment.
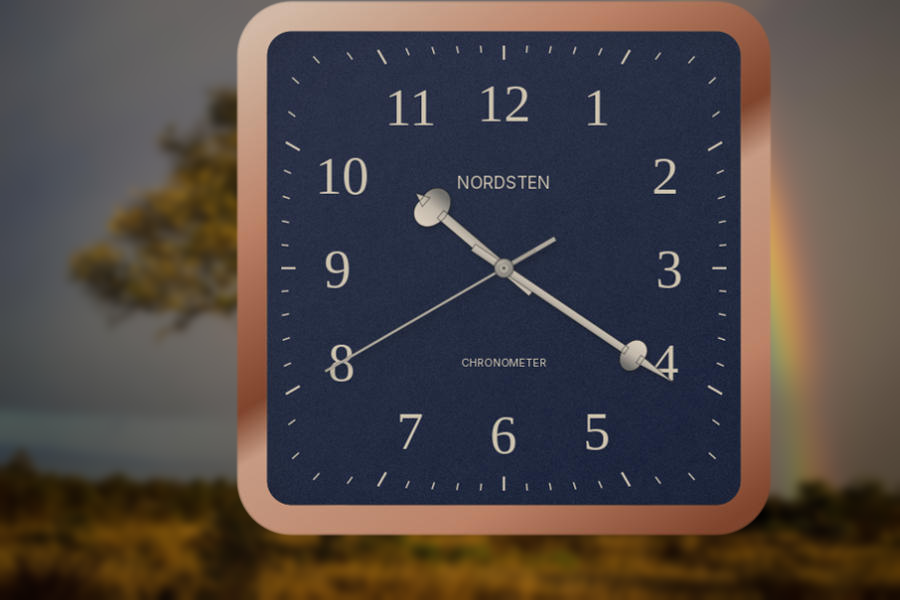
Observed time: 10:20:40
